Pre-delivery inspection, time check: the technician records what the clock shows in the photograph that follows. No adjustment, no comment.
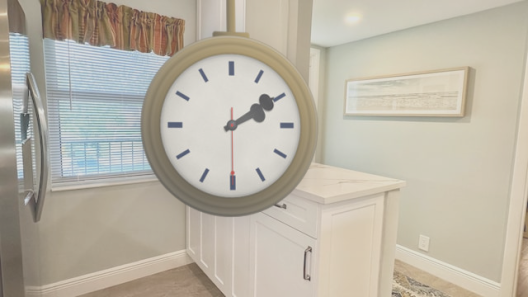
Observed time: 2:09:30
